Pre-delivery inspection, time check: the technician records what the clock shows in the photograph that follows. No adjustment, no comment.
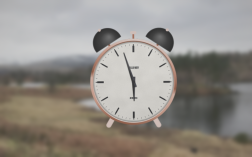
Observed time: 5:57
